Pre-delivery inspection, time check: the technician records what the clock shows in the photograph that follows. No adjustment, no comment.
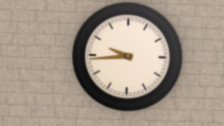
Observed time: 9:44
